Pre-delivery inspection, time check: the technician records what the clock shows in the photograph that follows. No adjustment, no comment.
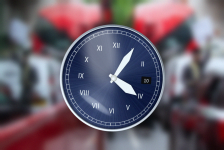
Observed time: 4:05
